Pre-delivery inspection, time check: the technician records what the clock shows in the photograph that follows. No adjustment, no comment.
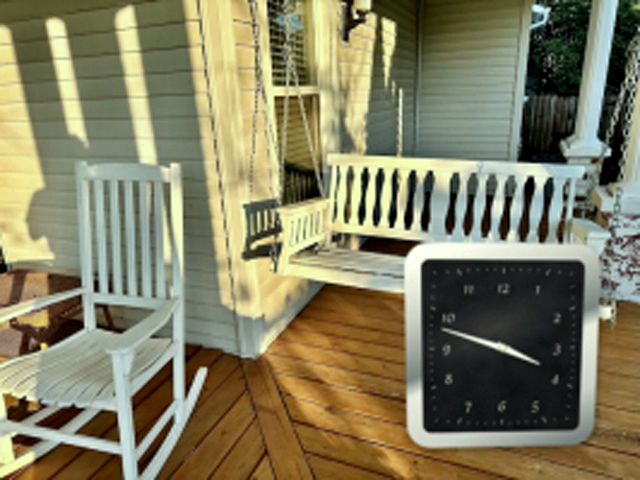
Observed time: 3:48
